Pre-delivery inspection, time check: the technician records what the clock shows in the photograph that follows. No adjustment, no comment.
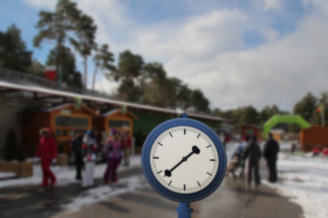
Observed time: 1:38
